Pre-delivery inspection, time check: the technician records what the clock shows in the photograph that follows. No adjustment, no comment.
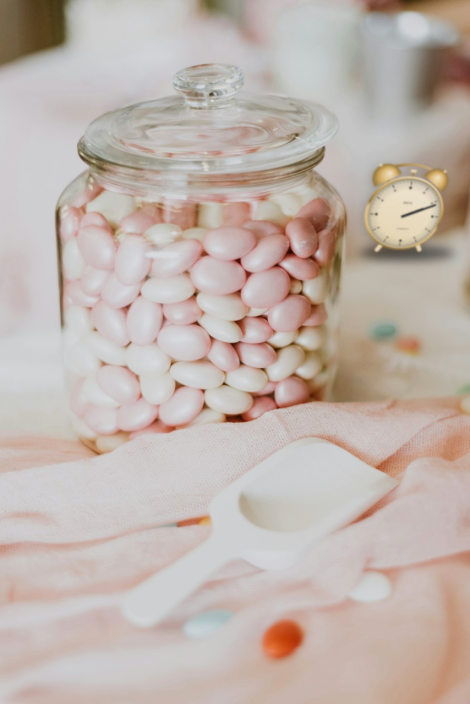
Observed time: 2:11
